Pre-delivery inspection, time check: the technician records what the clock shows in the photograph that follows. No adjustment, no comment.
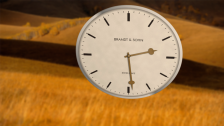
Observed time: 2:29
